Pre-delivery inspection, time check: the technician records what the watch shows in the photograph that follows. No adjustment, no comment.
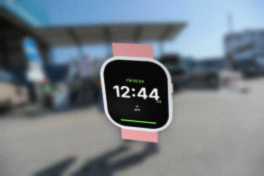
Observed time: 12:44
